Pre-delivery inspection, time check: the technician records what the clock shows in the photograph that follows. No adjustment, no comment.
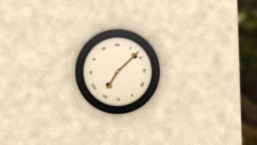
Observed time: 7:08
